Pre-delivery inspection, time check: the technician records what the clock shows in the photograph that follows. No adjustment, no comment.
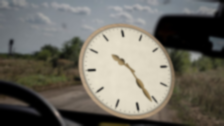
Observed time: 10:26
